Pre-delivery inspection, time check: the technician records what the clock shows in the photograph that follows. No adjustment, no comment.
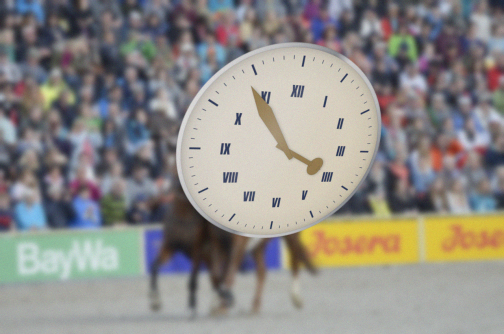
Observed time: 3:54
